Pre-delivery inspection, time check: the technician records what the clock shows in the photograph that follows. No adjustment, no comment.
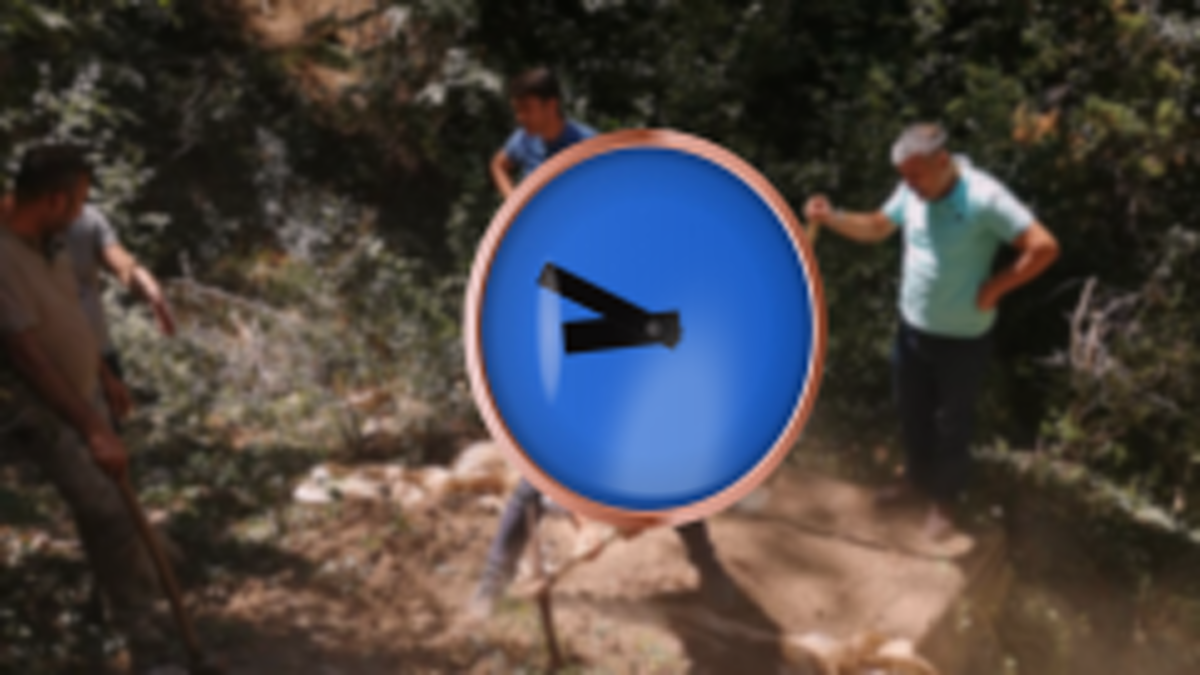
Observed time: 8:49
